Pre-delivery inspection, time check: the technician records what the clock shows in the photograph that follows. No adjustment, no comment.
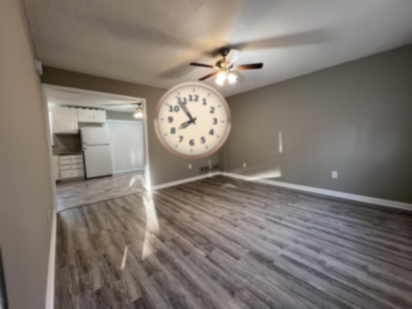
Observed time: 7:54
